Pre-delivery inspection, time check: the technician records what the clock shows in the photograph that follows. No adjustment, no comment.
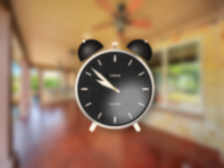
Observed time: 9:52
